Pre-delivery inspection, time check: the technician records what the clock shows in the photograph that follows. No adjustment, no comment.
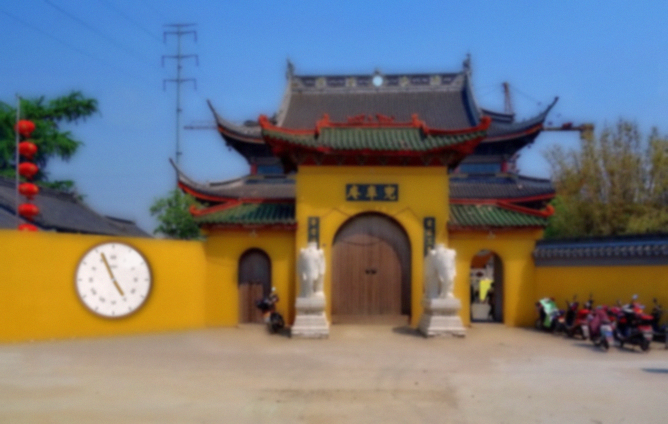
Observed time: 4:56
